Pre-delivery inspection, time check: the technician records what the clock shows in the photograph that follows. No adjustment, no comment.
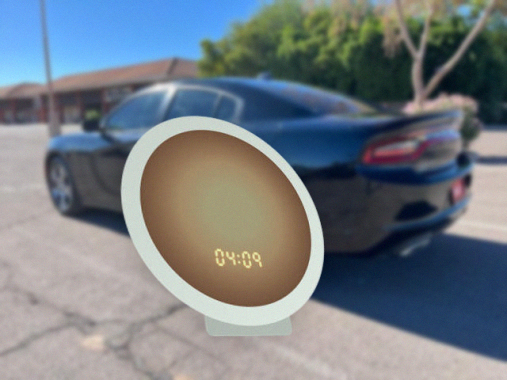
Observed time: 4:09
